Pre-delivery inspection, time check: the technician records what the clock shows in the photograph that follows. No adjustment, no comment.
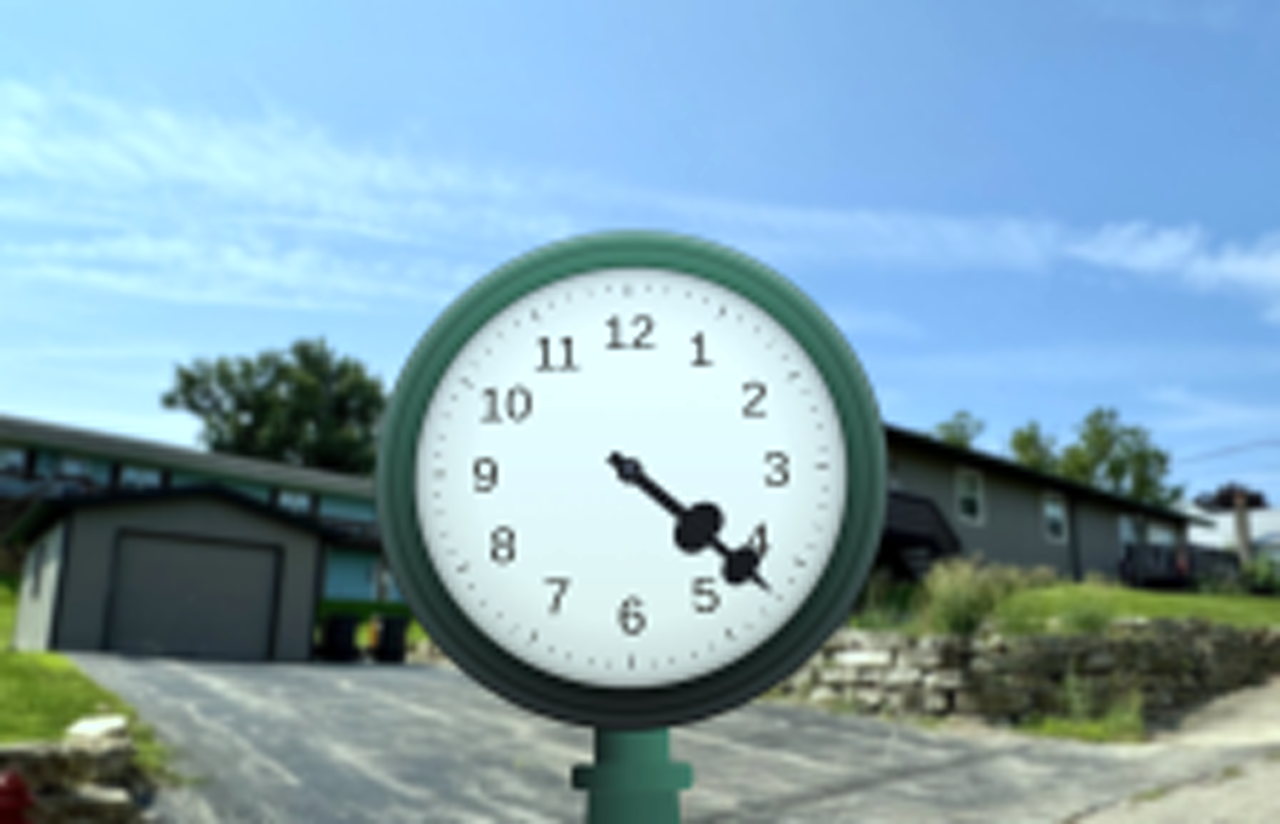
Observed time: 4:22
